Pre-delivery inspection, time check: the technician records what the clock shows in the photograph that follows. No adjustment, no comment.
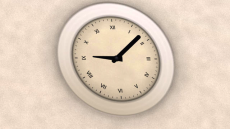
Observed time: 9:08
